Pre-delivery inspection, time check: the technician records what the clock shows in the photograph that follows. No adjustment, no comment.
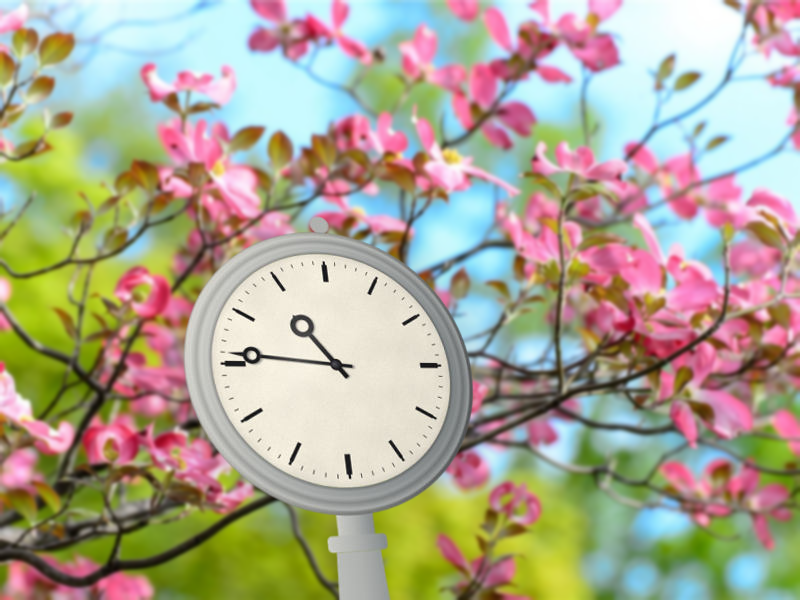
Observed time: 10:46
